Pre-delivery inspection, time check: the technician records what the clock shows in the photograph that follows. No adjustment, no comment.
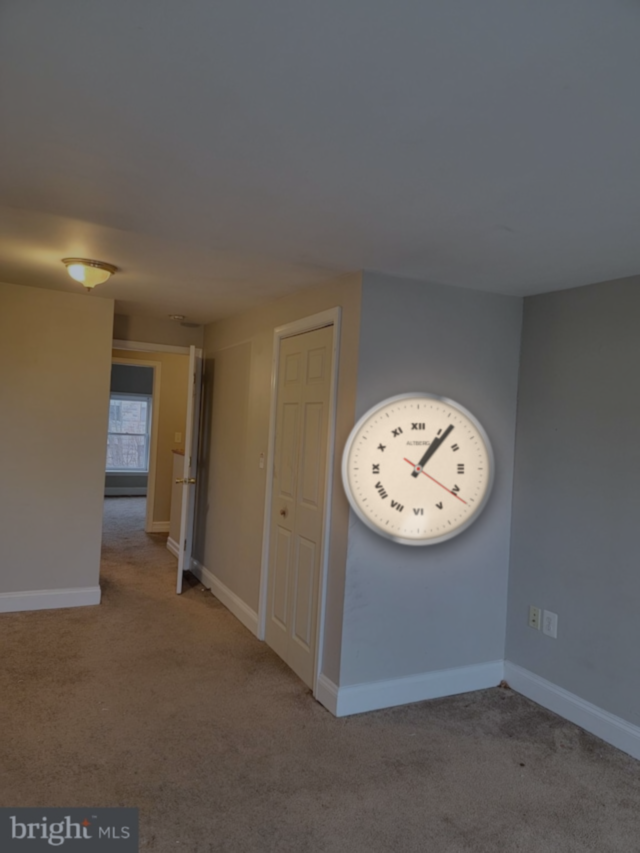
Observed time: 1:06:21
